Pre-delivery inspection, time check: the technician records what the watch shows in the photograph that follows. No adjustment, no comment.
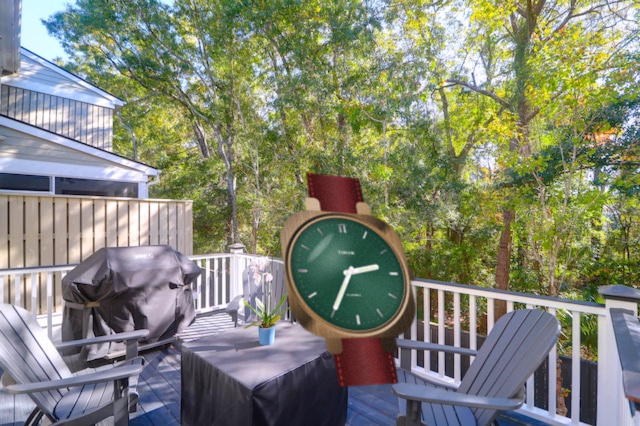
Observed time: 2:35
